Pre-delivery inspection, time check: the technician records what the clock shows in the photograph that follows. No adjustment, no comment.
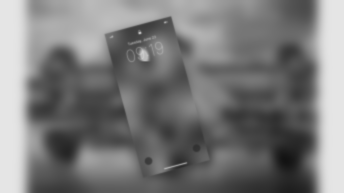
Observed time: 9:19
